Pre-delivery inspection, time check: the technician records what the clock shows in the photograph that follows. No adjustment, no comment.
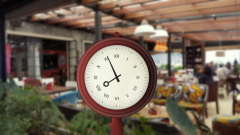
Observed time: 7:56
